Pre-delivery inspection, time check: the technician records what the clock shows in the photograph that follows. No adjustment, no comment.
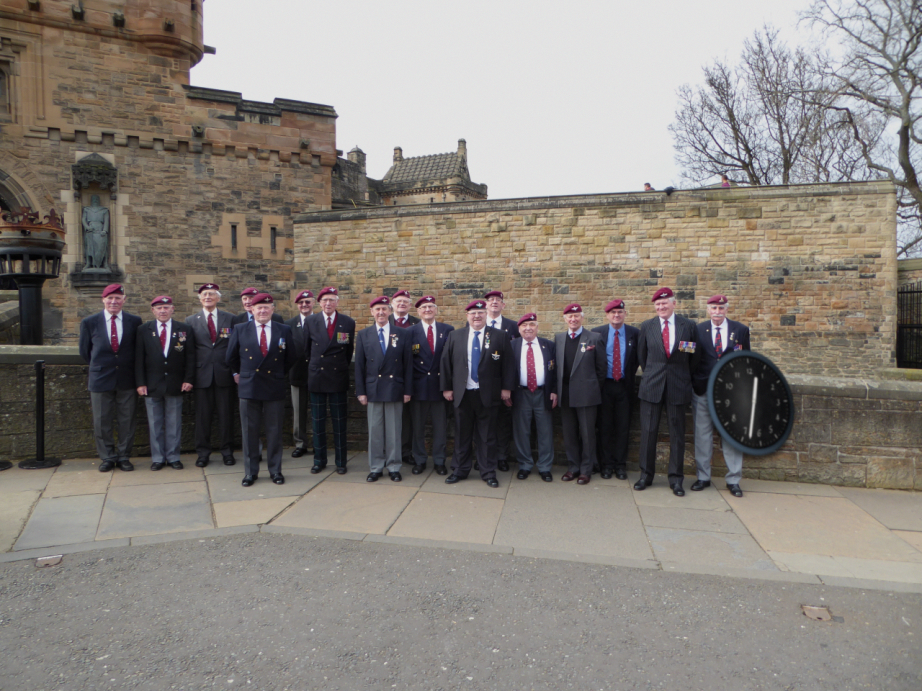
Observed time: 12:33
